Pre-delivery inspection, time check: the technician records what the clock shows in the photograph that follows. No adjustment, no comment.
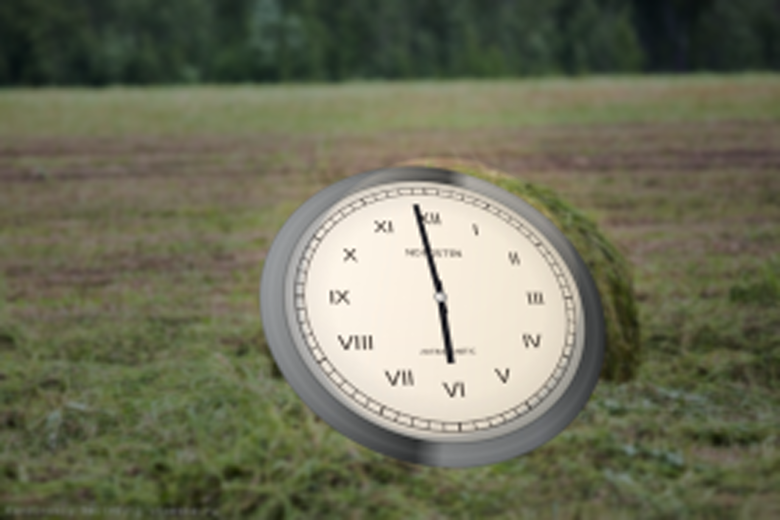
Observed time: 5:59
